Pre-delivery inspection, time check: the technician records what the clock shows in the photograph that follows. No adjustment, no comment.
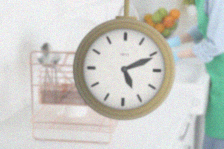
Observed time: 5:11
